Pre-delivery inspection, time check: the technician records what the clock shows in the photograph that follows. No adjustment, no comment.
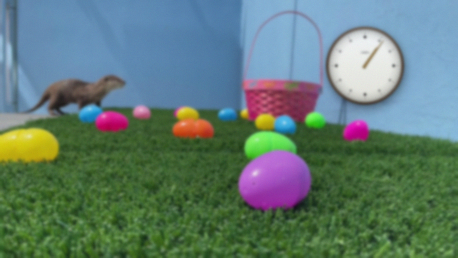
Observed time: 1:06
